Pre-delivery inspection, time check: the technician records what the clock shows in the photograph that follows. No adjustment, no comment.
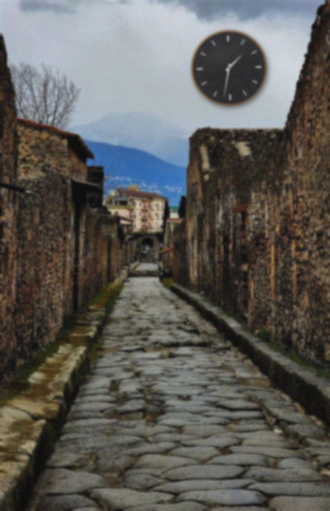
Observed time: 1:32
